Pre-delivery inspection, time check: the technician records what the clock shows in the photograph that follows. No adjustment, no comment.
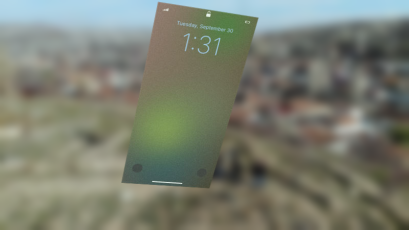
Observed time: 1:31
